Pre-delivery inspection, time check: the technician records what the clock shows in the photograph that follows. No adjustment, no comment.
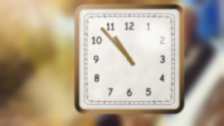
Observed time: 10:53
